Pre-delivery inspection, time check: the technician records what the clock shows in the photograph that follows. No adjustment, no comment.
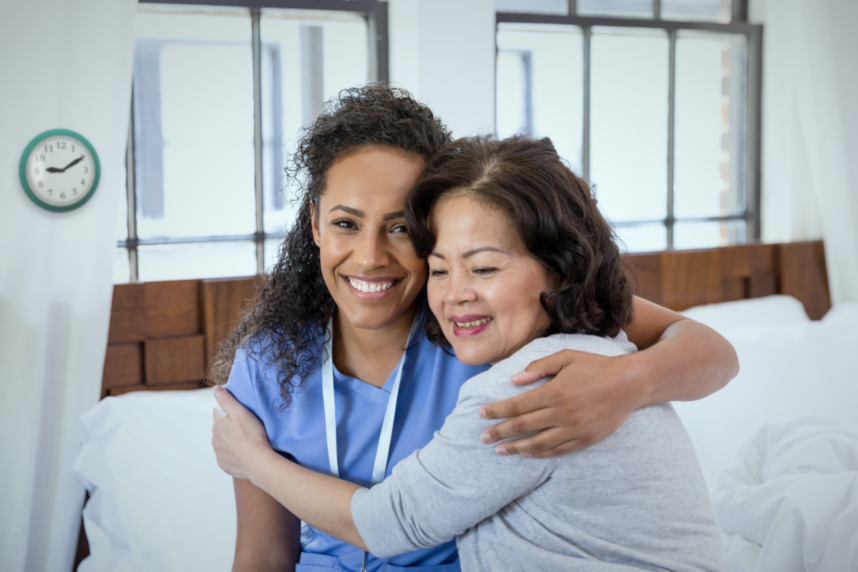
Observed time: 9:10
